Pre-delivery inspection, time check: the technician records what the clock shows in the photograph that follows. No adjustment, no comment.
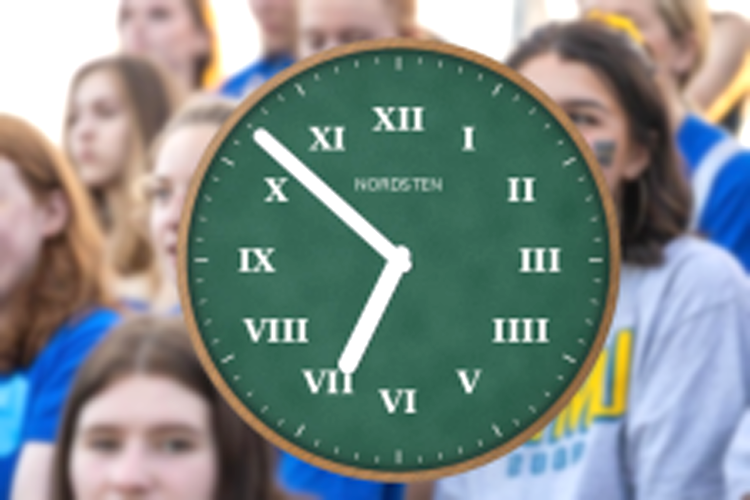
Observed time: 6:52
